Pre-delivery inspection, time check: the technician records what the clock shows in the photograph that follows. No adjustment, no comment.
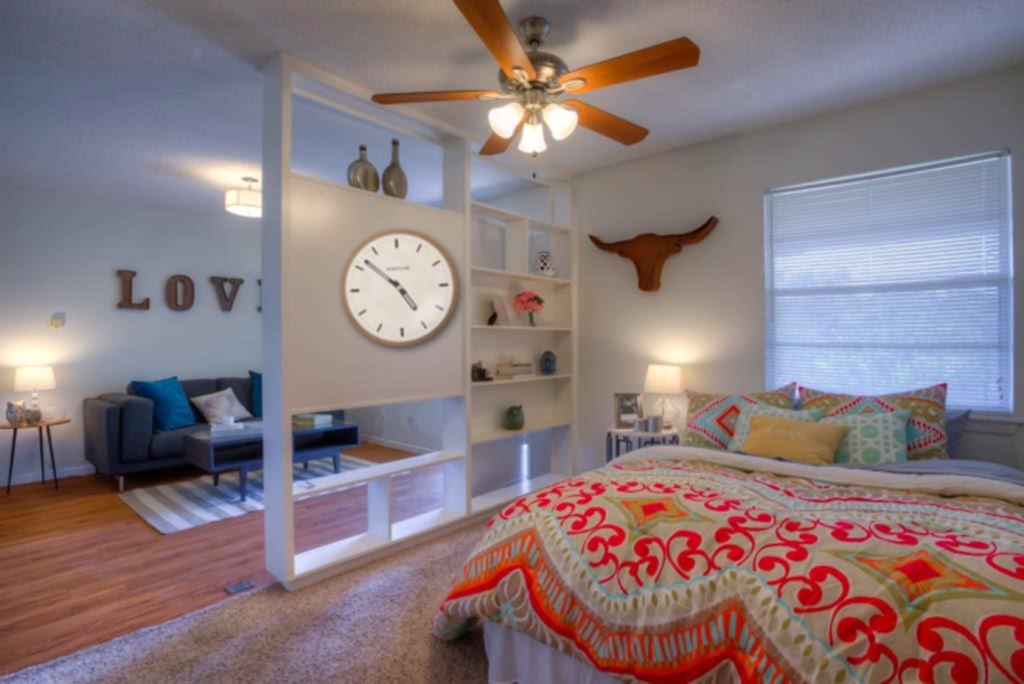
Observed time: 4:52
